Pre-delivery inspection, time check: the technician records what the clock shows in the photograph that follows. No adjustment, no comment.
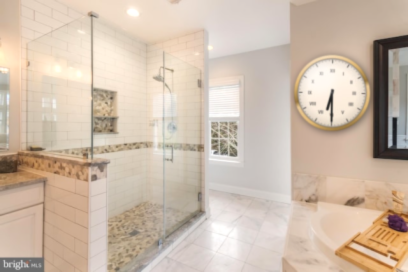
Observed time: 6:30
